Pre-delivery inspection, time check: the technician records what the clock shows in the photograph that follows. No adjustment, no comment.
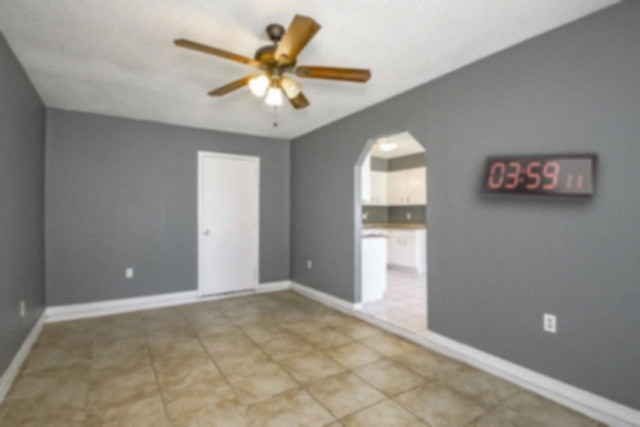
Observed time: 3:59
